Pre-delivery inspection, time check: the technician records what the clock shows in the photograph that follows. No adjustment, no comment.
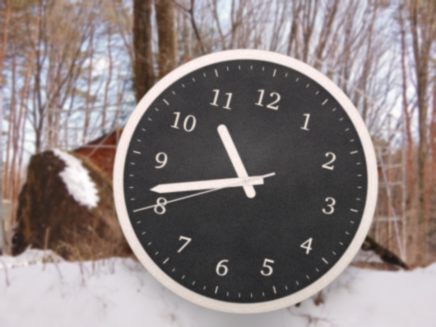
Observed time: 10:41:40
